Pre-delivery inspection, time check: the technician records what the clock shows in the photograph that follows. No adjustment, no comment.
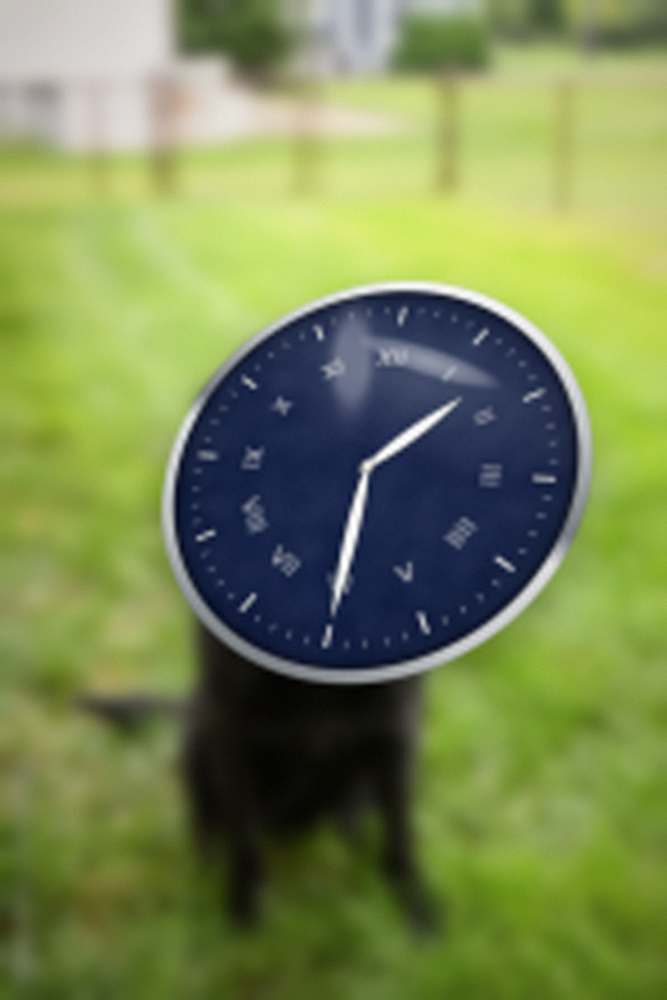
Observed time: 1:30
